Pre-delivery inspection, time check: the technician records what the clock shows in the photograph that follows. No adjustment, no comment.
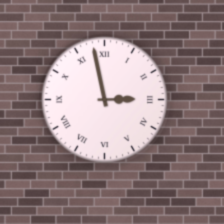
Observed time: 2:58
